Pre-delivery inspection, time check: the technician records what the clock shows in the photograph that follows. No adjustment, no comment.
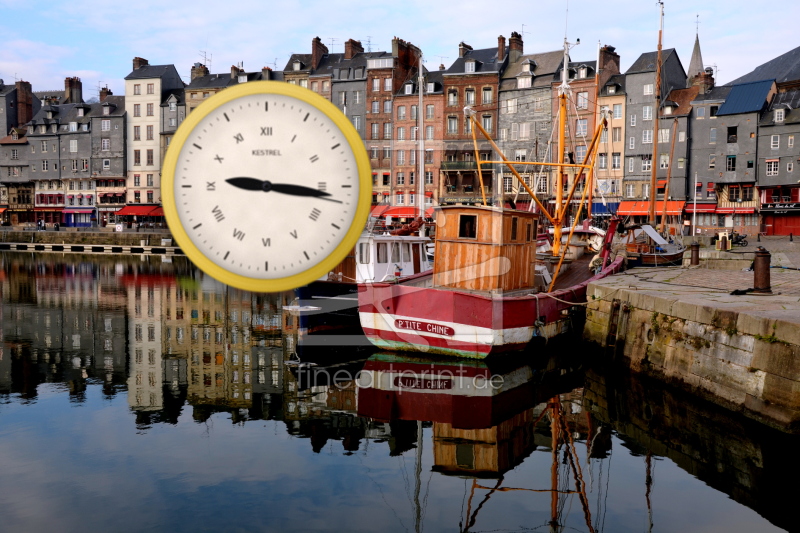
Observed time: 9:16:17
